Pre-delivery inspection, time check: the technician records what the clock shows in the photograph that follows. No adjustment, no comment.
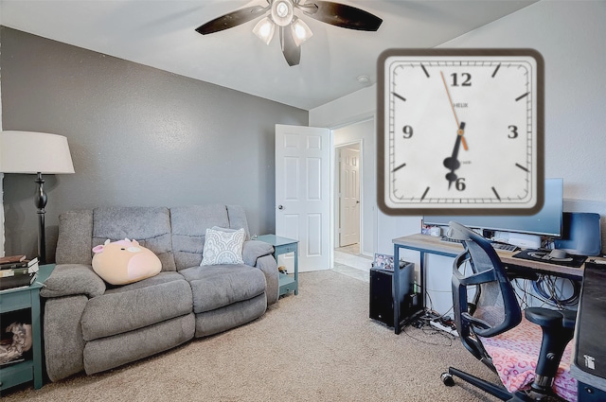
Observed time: 6:31:57
